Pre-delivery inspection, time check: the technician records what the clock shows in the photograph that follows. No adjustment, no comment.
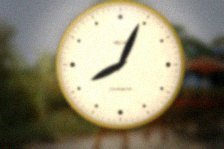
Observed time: 8:04
